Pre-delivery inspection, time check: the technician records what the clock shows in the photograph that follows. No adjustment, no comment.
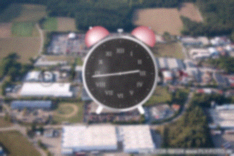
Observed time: 2:44
